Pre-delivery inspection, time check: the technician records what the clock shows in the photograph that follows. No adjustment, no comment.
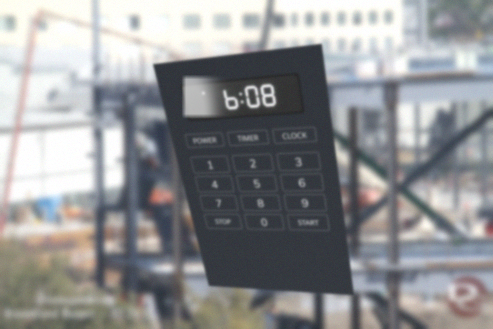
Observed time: 6:08
